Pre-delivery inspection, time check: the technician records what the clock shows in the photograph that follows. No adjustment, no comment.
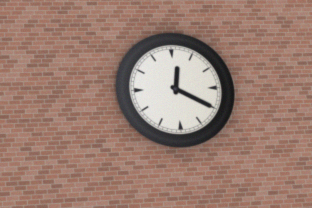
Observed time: 12:20
